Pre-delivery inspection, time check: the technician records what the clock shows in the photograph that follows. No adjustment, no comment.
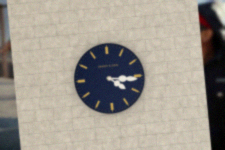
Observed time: 4:16
